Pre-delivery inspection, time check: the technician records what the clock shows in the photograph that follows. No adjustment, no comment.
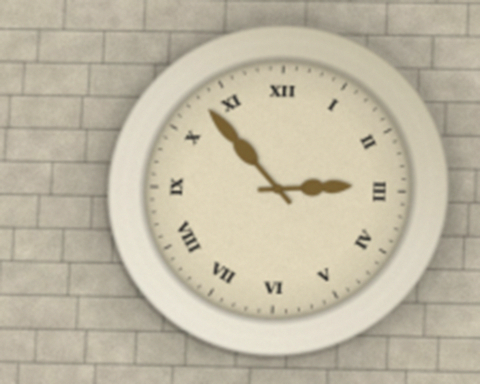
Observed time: 2:53
